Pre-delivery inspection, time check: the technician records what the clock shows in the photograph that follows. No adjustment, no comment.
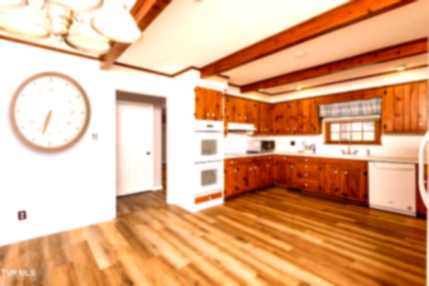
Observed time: 6:33
